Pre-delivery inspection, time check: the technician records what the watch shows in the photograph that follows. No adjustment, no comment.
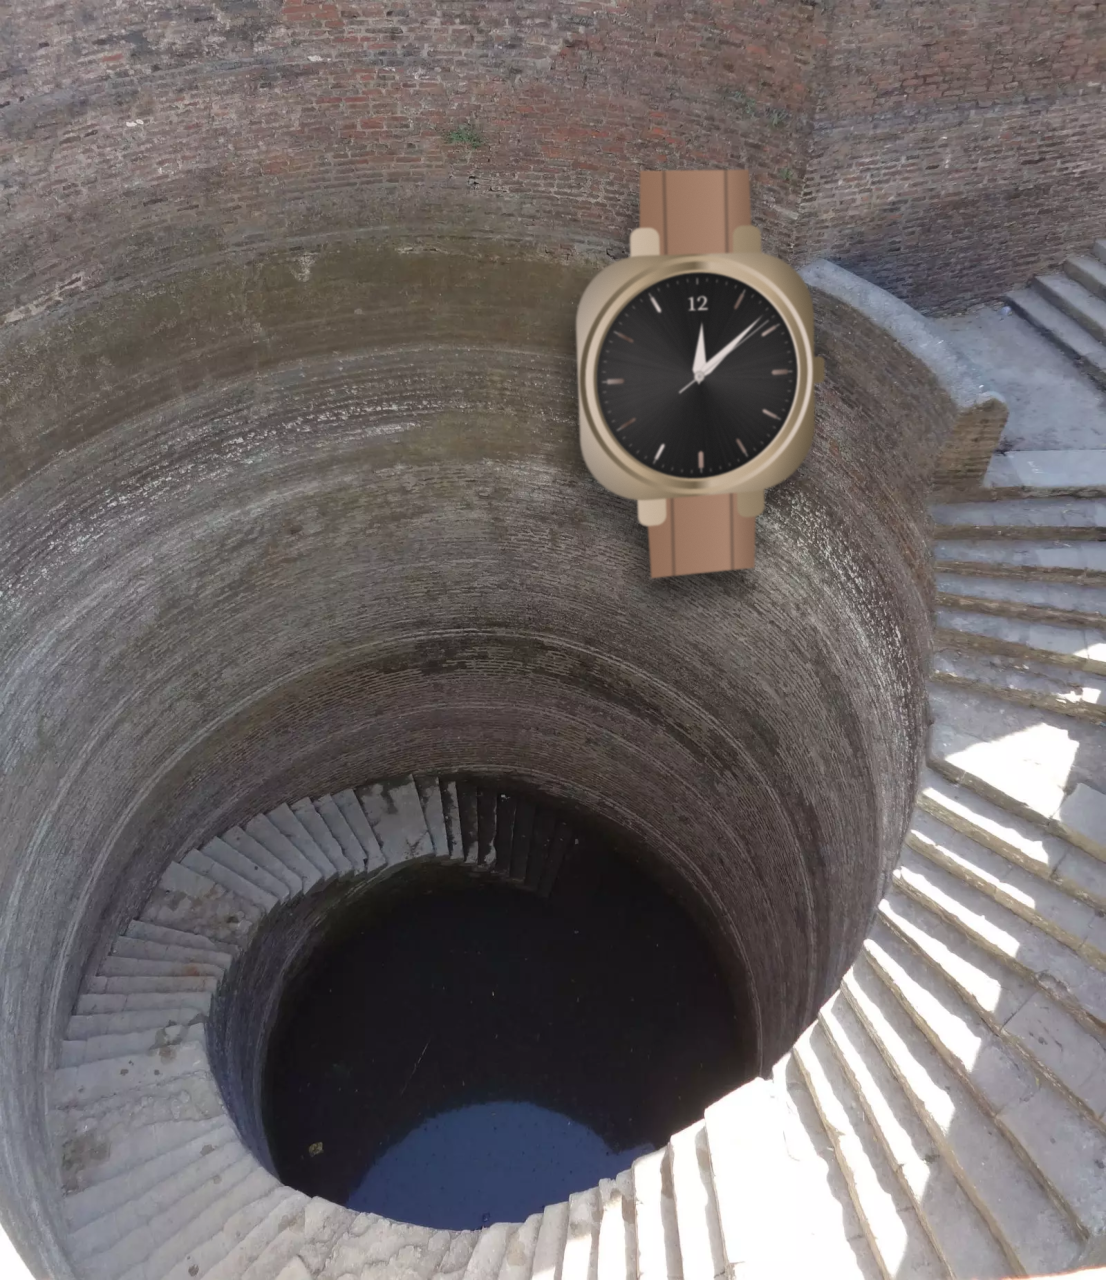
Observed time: 12:08:09
